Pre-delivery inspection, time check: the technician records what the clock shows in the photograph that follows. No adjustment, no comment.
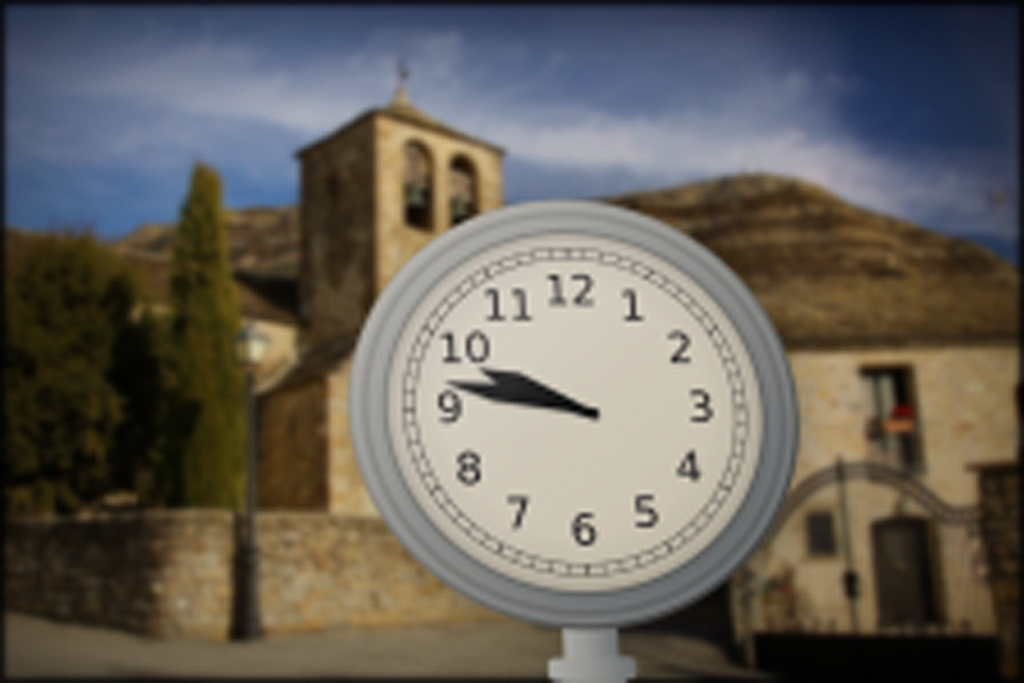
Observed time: 9:47
